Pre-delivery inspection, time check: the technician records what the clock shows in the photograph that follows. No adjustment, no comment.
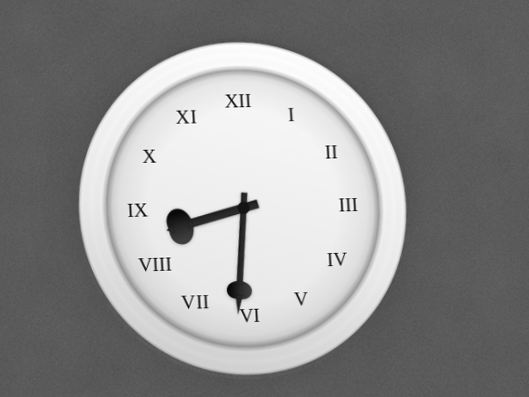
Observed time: 8:31
